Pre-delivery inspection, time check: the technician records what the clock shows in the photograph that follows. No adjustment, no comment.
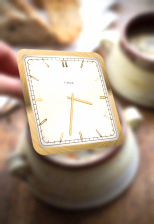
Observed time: 3:33
